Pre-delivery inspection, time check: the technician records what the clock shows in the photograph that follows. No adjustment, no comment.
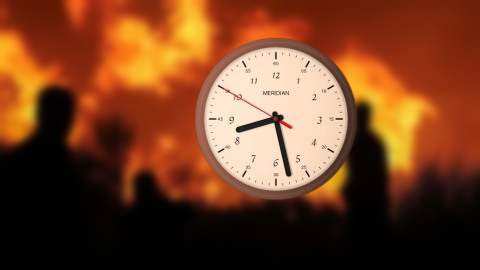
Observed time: 8:27:50
